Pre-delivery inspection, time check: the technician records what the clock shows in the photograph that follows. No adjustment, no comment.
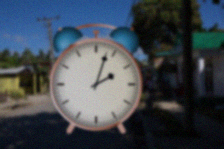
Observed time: 2:03
